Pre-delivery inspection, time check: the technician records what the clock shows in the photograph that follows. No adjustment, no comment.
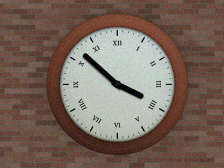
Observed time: 3:52
